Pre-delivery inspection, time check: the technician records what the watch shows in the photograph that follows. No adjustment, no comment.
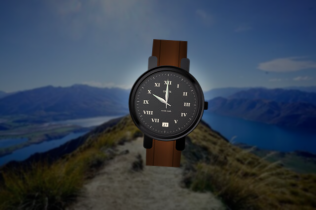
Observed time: 10:00
